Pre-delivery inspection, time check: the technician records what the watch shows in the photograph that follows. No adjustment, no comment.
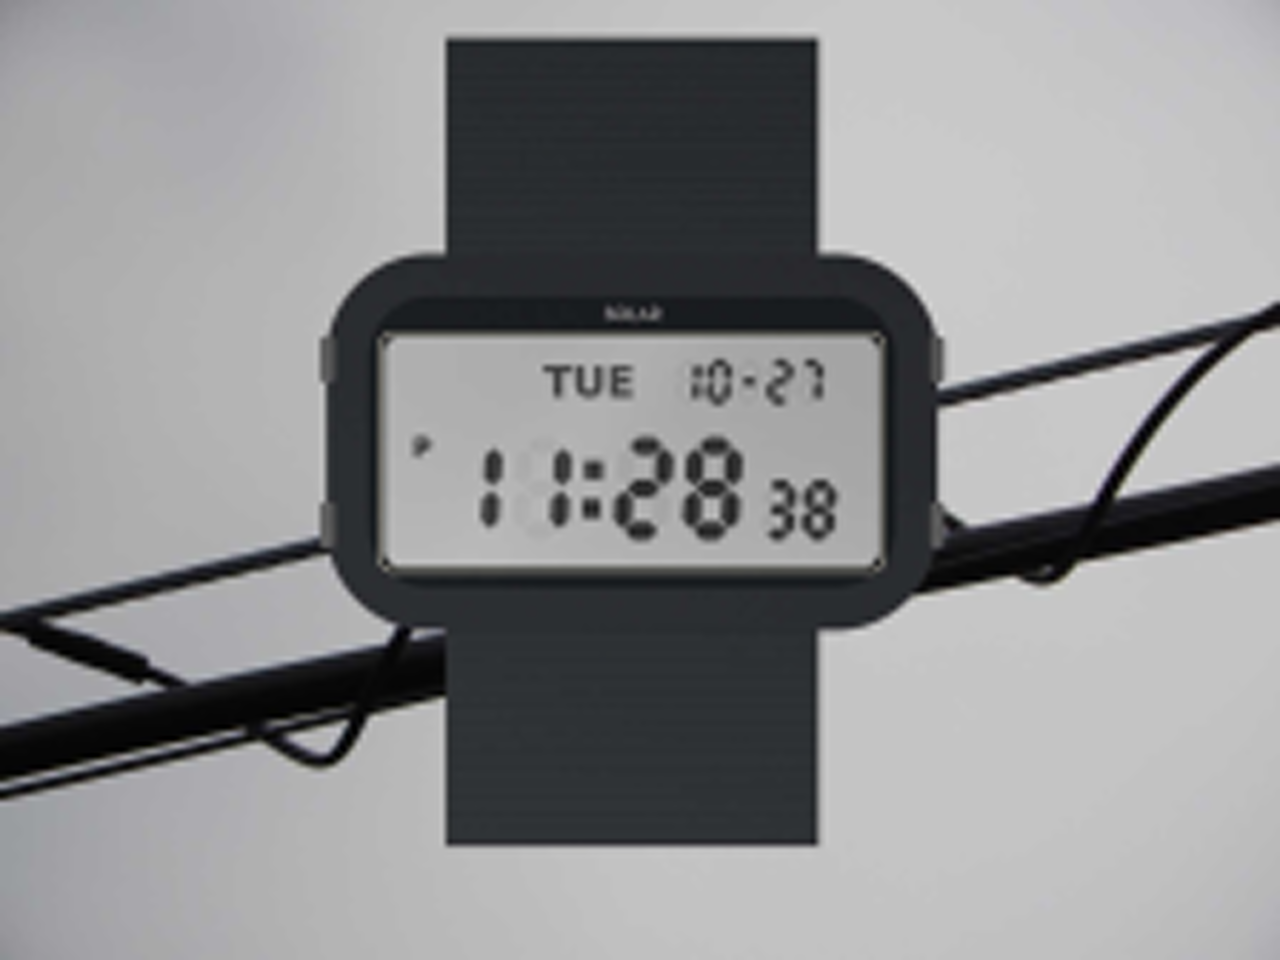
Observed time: 11:28:38
